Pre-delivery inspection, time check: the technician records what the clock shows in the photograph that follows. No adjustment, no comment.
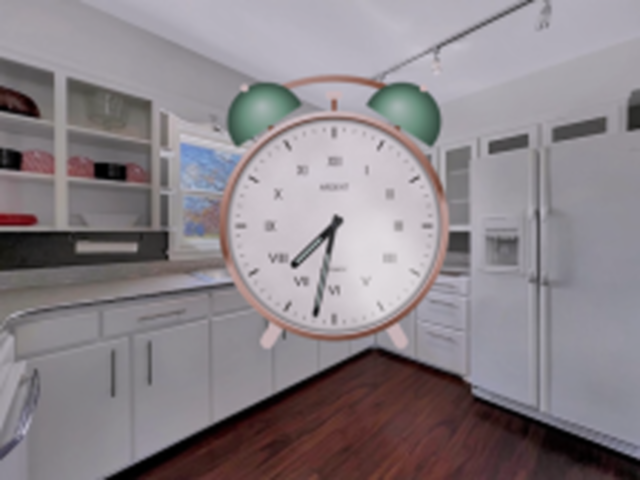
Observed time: 7:32
